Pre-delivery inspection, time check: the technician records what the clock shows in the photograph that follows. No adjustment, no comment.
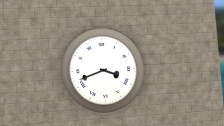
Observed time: 3:42
